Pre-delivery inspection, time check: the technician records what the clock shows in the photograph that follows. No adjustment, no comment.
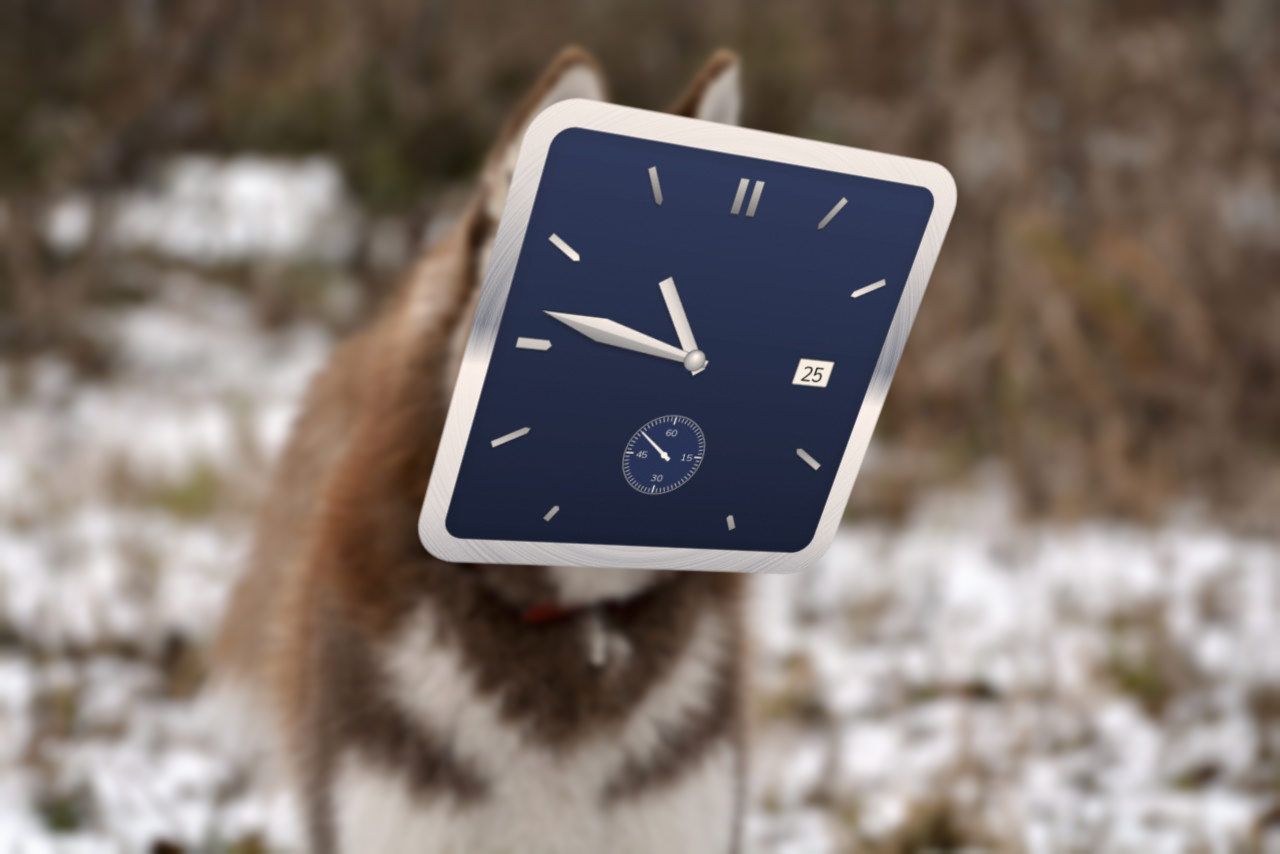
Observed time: 10:46:51
